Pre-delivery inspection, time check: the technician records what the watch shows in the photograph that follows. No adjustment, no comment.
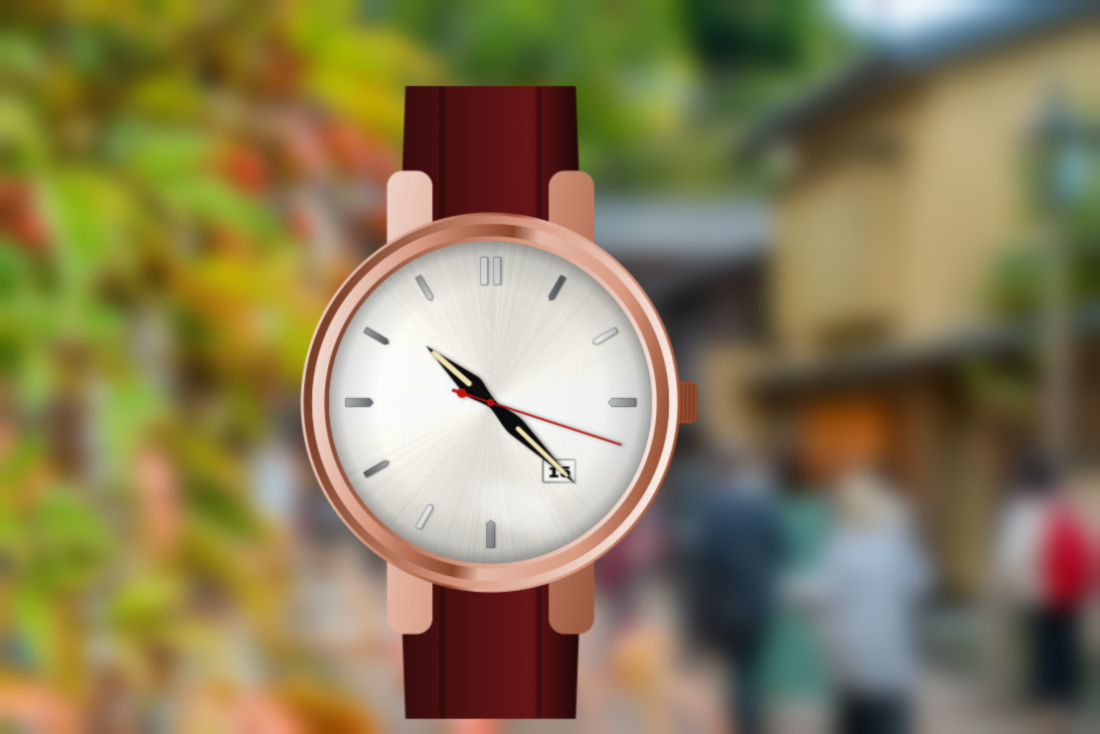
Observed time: 10:22:18
